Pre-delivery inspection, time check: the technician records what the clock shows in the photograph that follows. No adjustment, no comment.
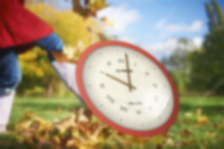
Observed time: 10:02
